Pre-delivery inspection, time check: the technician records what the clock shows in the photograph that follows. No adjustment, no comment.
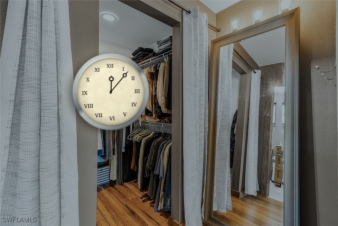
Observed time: 12:07
